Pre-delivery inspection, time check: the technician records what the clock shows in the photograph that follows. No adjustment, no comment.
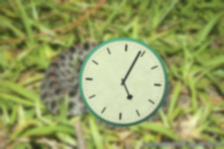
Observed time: 5:04
